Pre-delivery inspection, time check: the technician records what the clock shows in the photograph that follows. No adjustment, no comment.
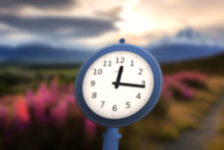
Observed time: 12:16
